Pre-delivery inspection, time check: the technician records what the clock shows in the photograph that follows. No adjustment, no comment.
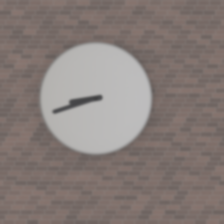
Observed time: 8:42
